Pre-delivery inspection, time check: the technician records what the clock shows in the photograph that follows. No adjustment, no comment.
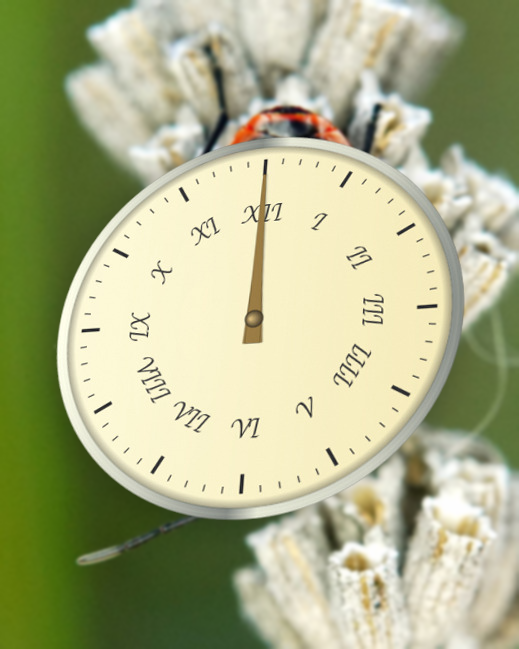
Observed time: 12:00
